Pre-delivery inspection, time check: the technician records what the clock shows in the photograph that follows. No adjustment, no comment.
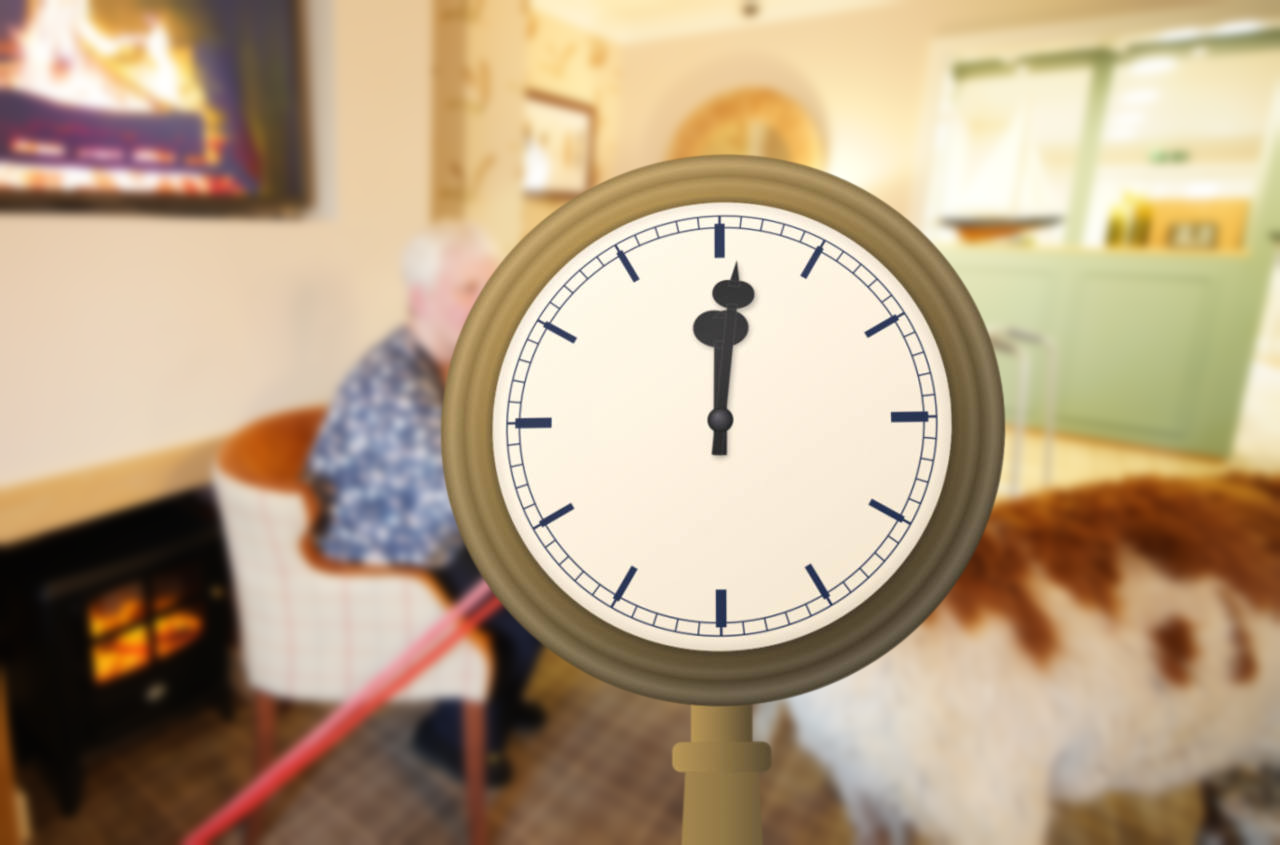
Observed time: 12:01
